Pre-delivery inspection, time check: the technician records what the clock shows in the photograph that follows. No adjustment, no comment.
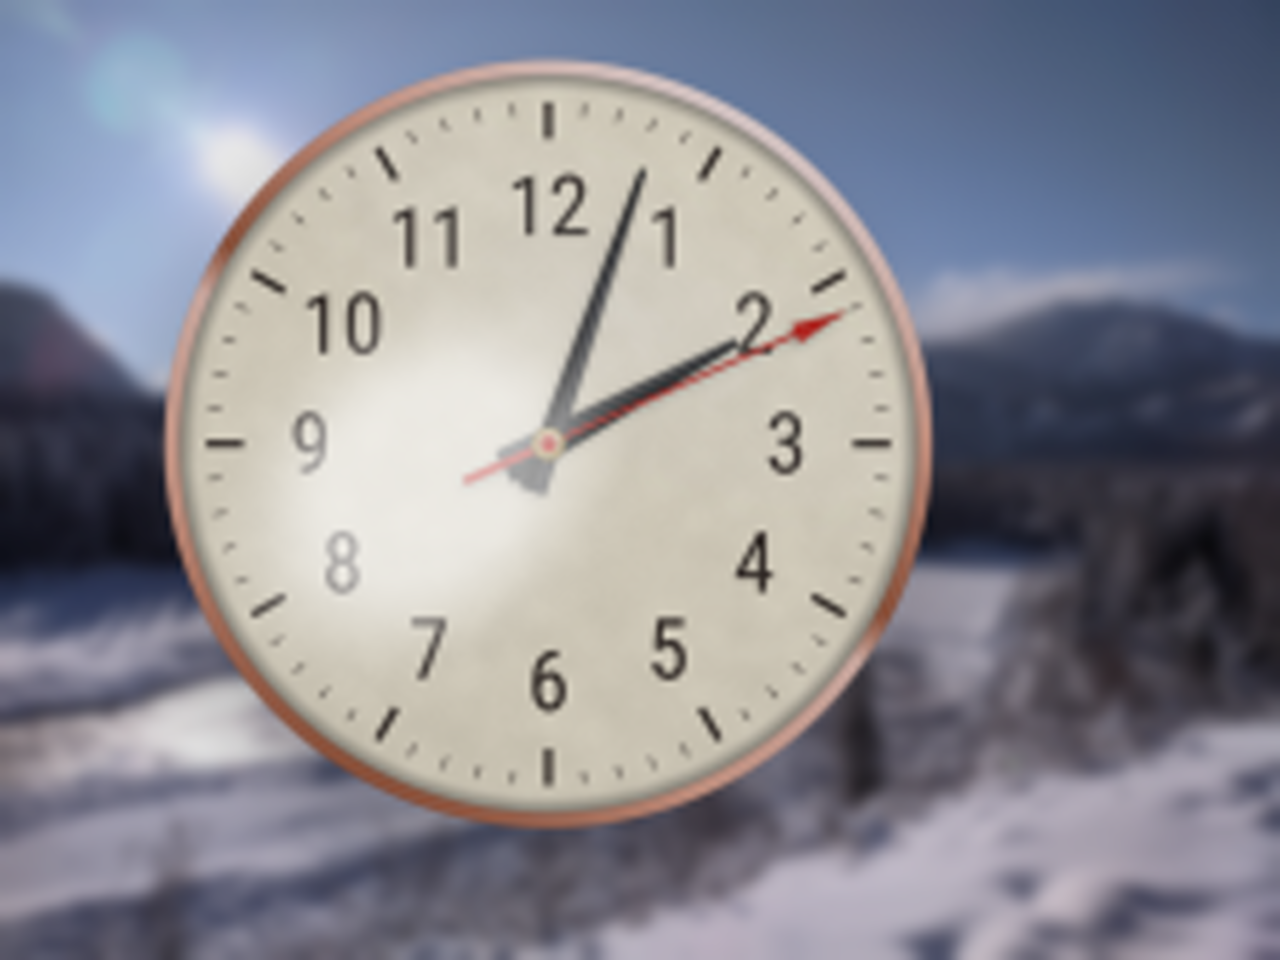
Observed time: 2:03:11
